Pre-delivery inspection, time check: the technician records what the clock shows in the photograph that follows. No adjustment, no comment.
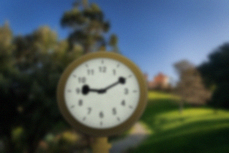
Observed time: 9:10
